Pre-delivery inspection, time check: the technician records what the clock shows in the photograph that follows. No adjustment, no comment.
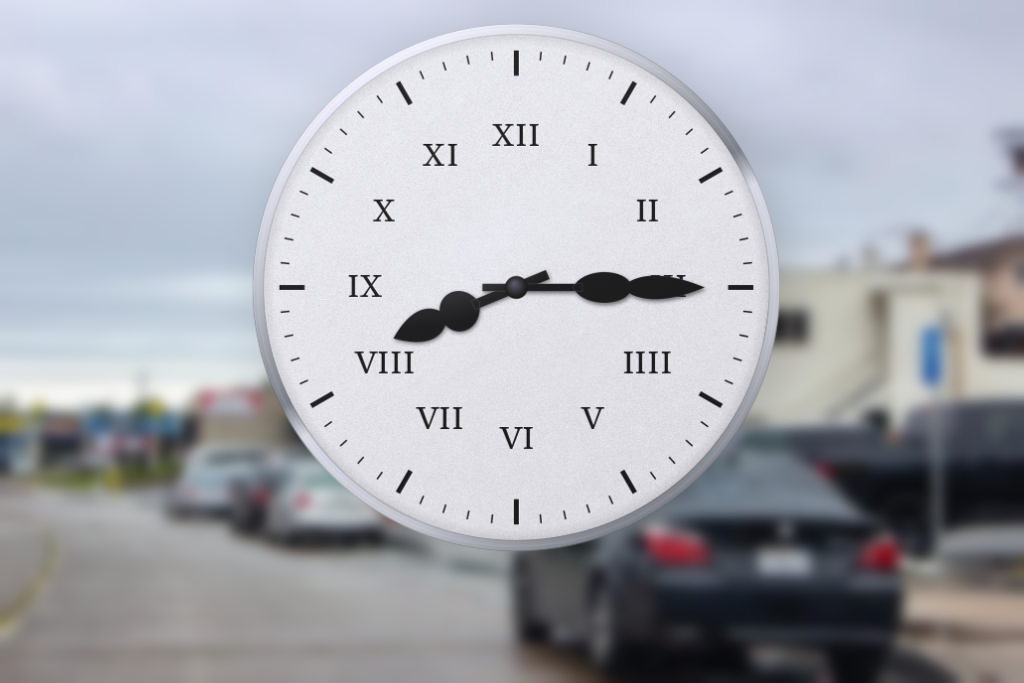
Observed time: 8:15
